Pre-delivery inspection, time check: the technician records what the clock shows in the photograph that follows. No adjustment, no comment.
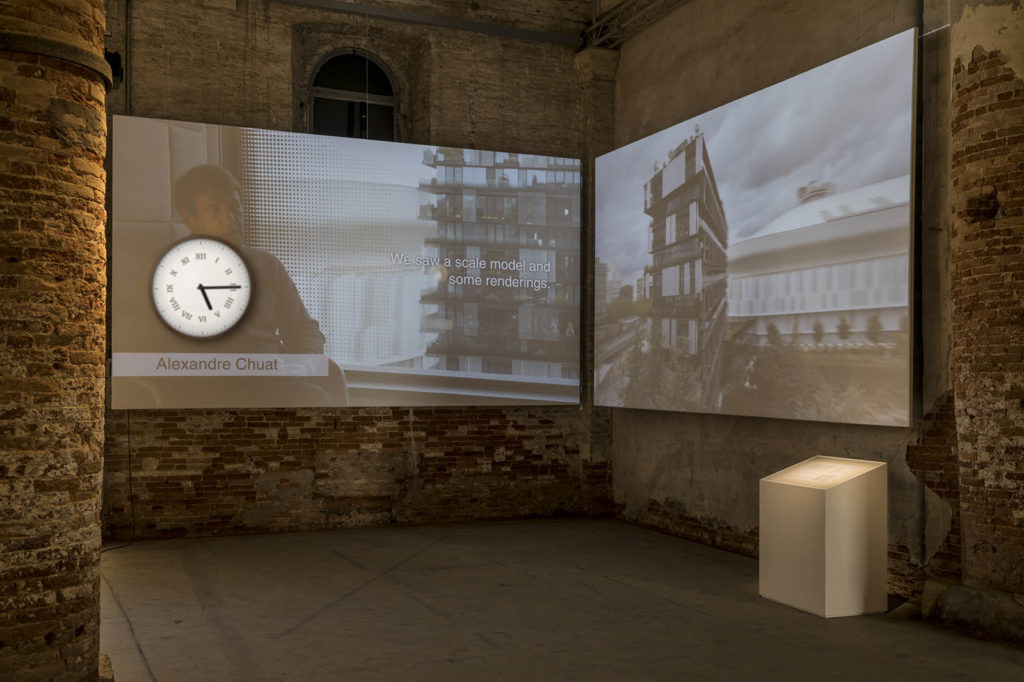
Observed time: 5:15
